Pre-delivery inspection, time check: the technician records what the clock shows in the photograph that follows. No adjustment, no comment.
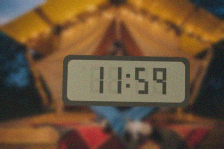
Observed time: 11:59
